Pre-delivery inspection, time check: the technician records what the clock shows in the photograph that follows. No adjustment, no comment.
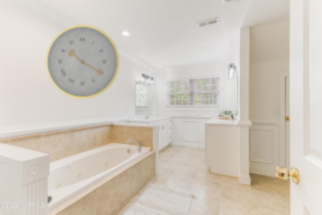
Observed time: 10:20
